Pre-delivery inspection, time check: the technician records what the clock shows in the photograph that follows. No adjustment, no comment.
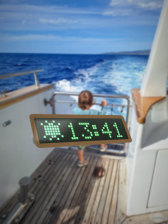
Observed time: 13:41
